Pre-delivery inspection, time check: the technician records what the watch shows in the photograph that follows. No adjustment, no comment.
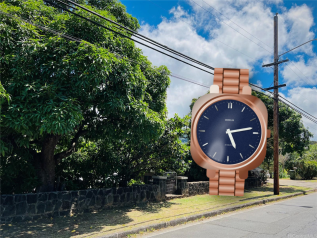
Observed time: 5:13
